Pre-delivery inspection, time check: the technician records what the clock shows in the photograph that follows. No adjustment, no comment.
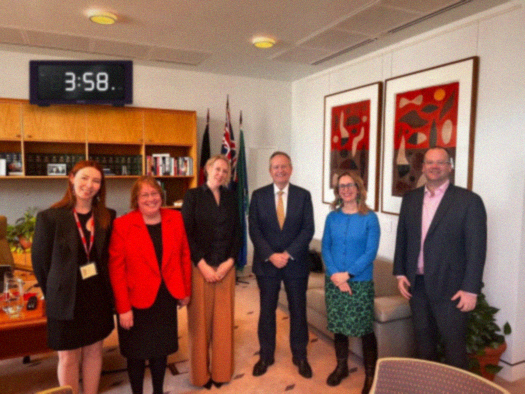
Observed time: 3:58
